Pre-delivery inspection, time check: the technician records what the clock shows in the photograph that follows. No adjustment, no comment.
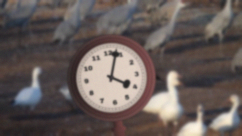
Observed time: 4:03
